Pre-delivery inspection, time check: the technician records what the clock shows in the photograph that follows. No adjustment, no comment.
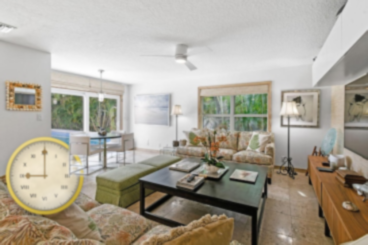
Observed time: 9:00
